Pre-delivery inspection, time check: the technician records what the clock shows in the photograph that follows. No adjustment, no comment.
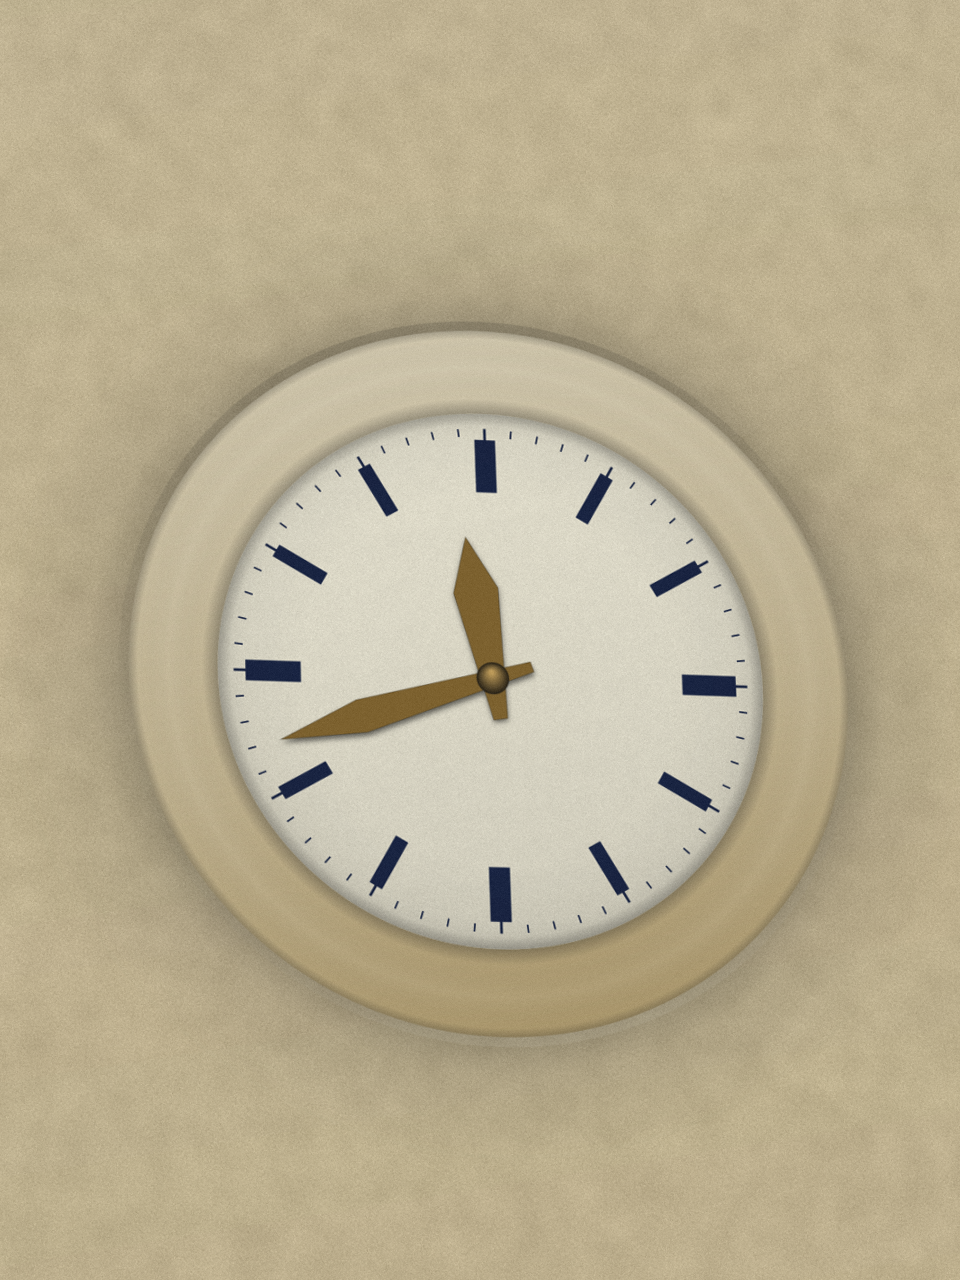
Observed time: 11:42
